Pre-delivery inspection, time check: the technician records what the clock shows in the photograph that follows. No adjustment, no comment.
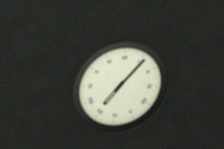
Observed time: 7:06
